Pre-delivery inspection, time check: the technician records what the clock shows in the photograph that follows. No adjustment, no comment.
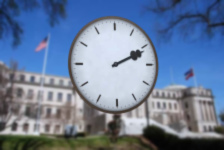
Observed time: 2:11
